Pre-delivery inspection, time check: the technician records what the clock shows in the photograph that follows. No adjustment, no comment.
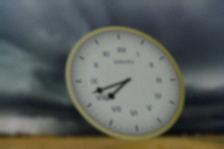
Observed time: 7:42
